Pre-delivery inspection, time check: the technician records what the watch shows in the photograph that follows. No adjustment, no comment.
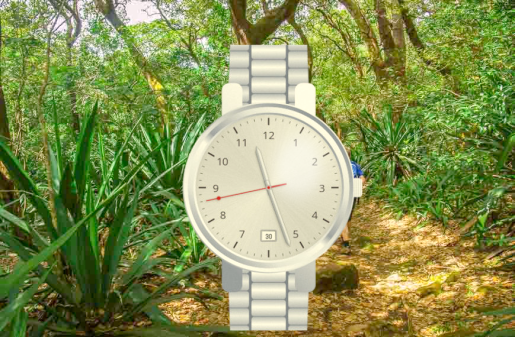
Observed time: 11:26:43
